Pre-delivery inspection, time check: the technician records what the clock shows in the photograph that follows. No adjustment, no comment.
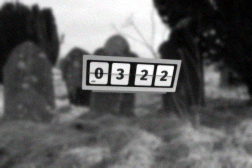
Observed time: 3:22
